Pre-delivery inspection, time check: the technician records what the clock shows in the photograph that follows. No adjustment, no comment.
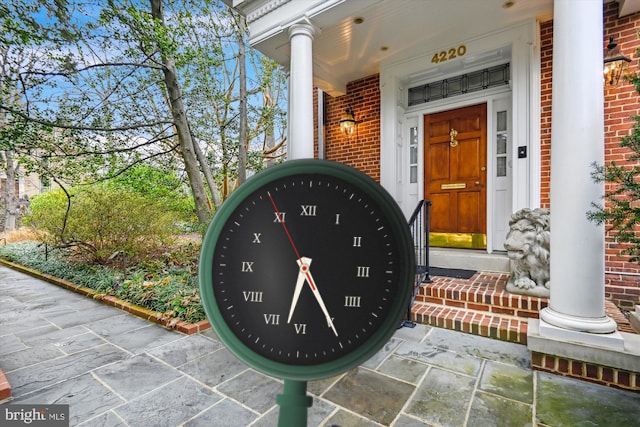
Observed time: 6:24:55
